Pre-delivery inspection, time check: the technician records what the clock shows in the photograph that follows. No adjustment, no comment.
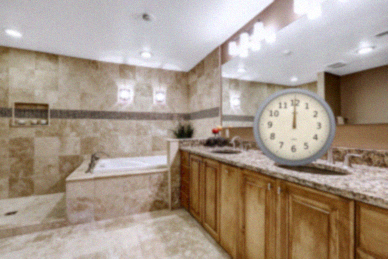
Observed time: 12:00
